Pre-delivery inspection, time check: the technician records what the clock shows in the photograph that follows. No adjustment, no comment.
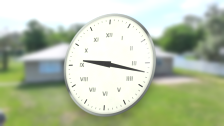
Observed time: 9:17
